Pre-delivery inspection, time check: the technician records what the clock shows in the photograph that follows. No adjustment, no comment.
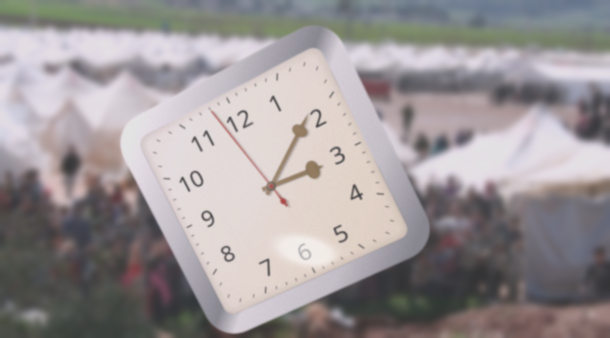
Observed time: 3:08:58
